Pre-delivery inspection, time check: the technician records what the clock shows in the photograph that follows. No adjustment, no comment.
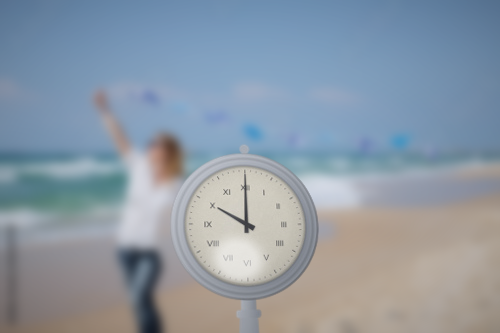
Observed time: 10:00
